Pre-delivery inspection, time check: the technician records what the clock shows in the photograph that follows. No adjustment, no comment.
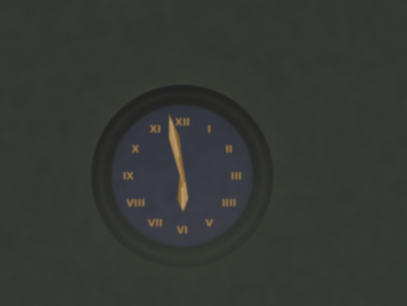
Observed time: 5:58
